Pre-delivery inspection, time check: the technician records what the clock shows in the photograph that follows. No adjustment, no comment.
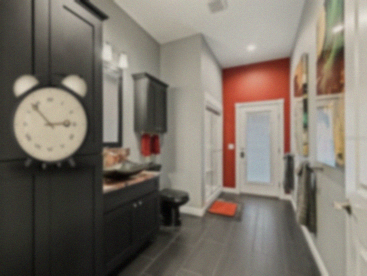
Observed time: 2:53
